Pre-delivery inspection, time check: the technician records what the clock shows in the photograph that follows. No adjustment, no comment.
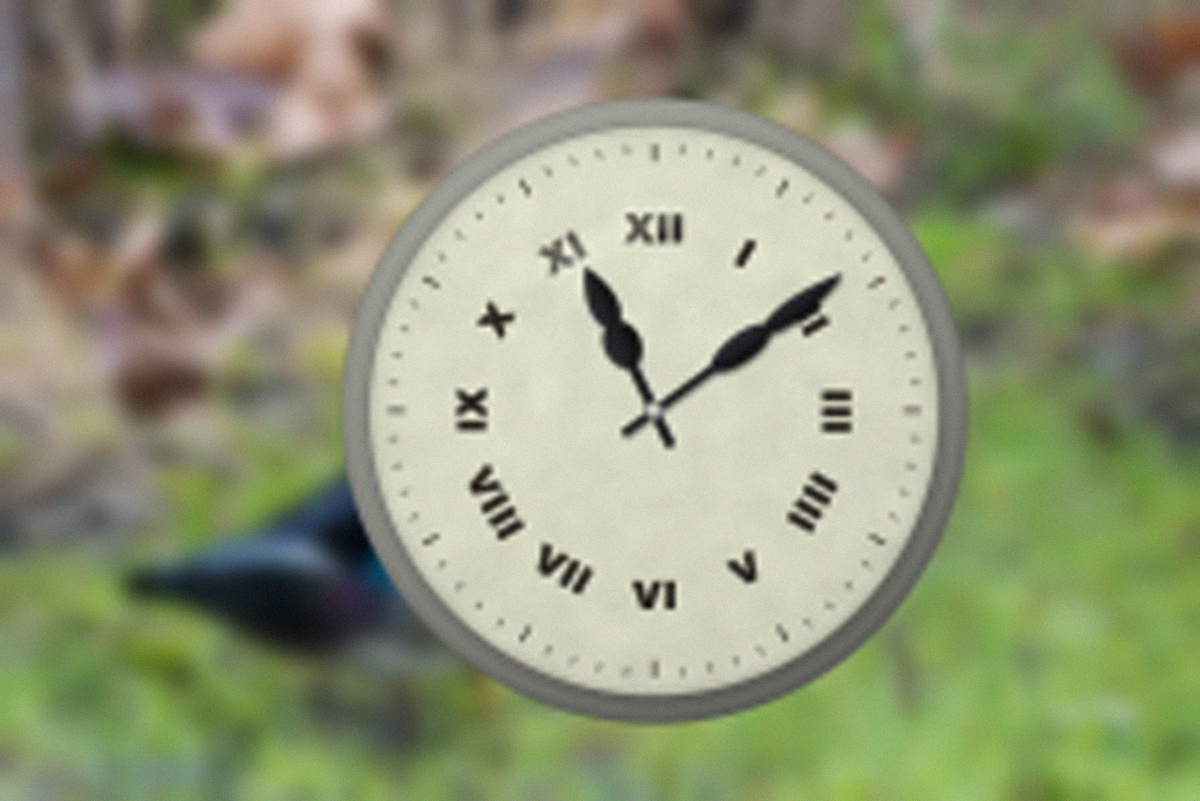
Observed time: 11:09
